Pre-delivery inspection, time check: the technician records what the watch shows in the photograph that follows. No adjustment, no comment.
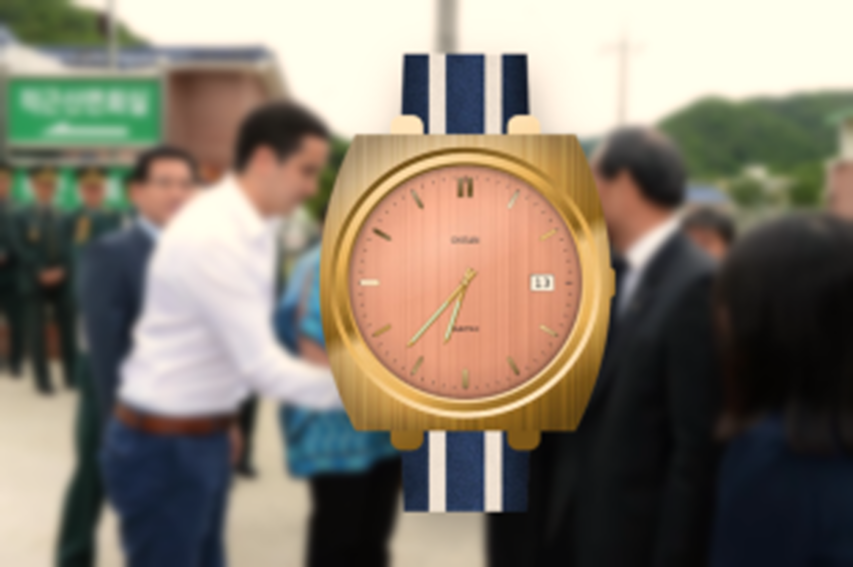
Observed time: 6:37
